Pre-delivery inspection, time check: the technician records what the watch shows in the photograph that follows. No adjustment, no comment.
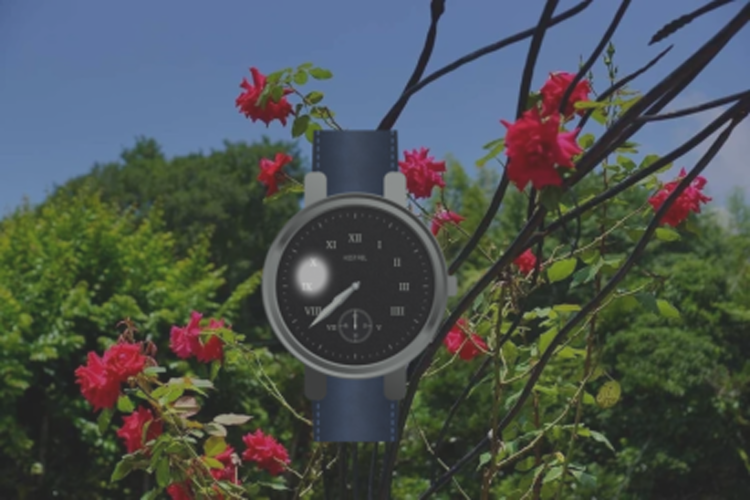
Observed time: 7:38
